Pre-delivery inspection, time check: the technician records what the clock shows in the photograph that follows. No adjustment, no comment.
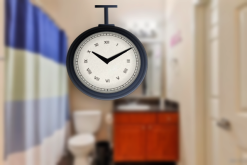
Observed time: 10:10
